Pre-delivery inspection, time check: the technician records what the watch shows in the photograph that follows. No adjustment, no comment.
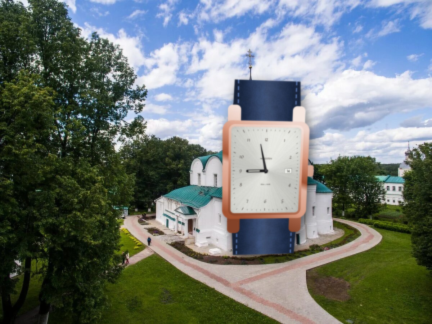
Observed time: 8:58
